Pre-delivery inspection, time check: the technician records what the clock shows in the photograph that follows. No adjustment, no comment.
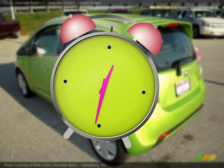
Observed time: 12:31
